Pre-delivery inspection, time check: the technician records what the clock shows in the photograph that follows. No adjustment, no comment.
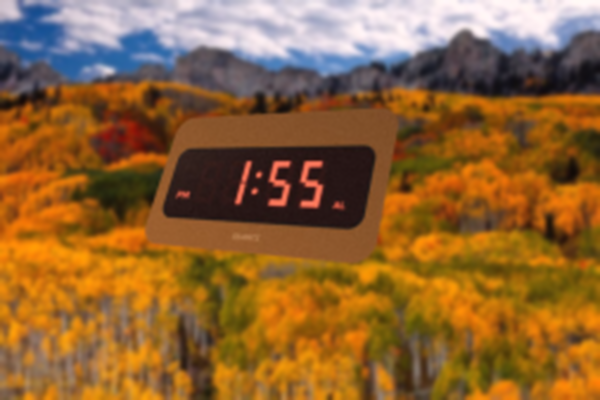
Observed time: 1:55
